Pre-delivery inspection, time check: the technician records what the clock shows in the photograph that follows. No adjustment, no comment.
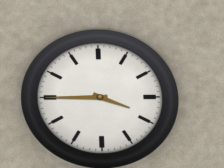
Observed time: 3:45
